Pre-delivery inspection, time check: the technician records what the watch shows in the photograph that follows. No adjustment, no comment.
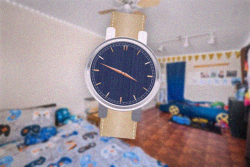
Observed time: 3:48
